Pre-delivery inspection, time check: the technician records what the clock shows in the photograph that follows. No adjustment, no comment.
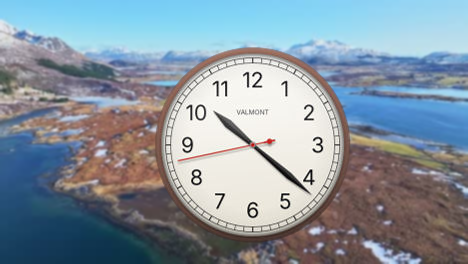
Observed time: 10:21:43
